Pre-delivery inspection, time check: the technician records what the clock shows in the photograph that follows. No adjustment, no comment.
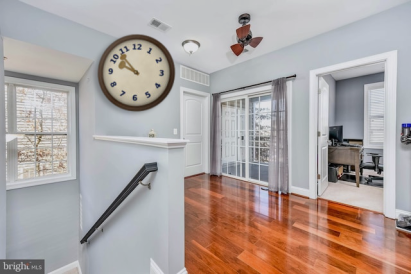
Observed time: 9:53
